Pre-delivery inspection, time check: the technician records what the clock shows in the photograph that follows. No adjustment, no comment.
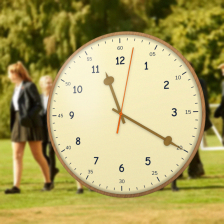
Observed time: 11:20:02
